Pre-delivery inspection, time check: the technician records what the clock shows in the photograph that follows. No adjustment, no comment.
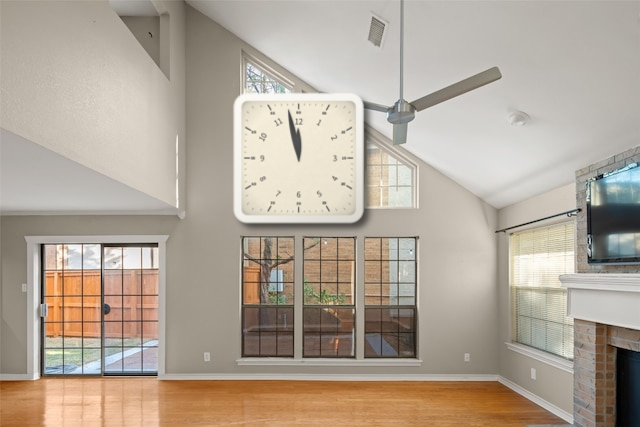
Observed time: 11:58
